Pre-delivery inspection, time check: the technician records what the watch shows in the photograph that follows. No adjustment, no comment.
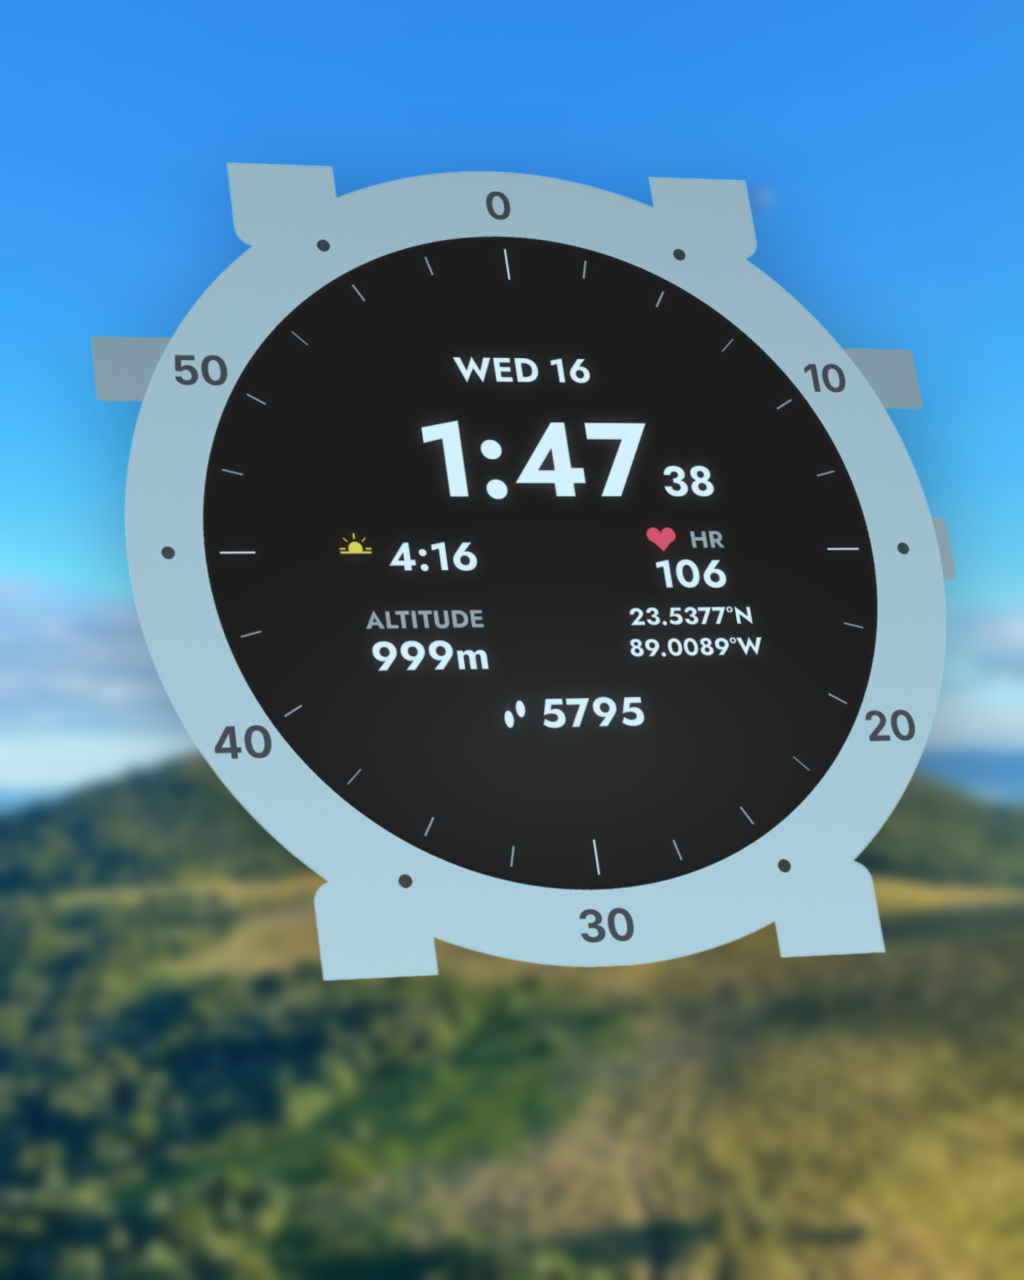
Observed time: 1:47:38
